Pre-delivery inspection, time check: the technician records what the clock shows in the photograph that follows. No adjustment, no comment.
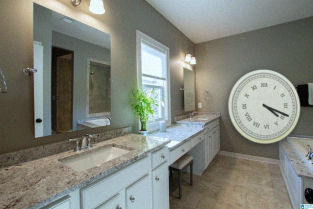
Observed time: 4:19
